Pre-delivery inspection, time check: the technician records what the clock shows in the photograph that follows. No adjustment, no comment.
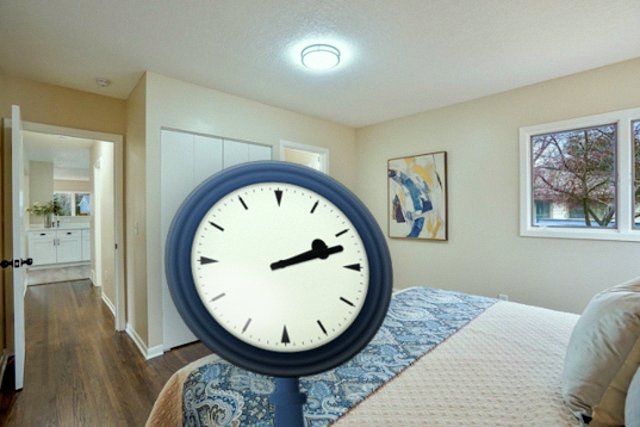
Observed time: 2:12
